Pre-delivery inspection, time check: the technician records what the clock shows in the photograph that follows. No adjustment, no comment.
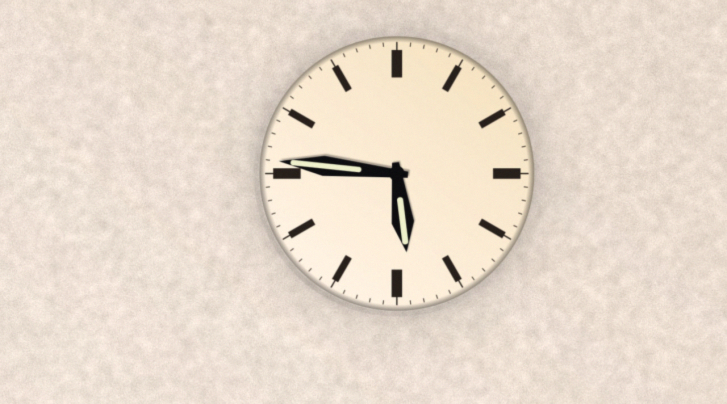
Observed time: 5:46
